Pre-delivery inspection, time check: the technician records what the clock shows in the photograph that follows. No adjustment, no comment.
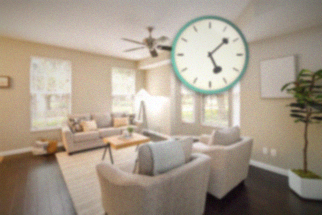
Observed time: 5:08
